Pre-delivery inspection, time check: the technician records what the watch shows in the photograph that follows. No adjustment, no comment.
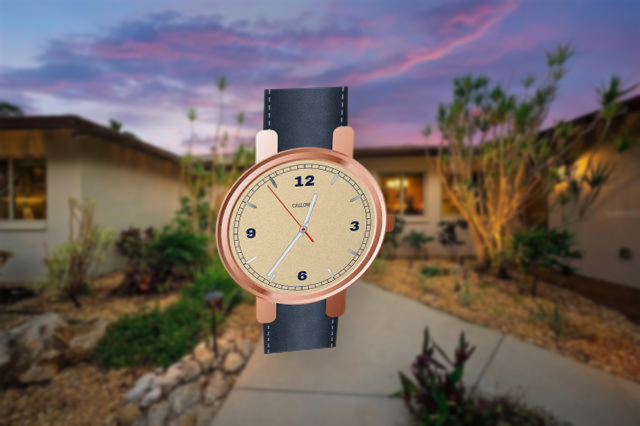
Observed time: 12:35:54
